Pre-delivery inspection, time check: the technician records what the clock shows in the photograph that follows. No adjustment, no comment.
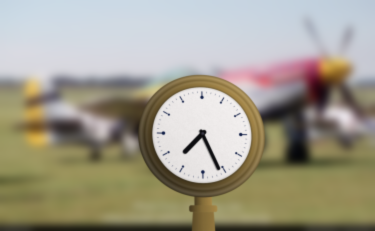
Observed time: 7:26
